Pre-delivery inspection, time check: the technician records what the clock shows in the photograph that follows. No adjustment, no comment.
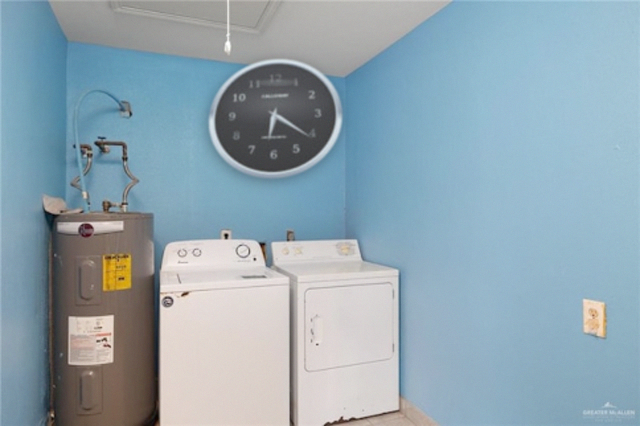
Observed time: 6:21
